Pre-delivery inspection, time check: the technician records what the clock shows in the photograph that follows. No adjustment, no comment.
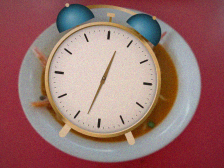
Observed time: 12:33
